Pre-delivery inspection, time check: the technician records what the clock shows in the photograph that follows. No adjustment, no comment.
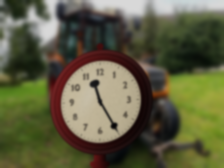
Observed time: 11:25
